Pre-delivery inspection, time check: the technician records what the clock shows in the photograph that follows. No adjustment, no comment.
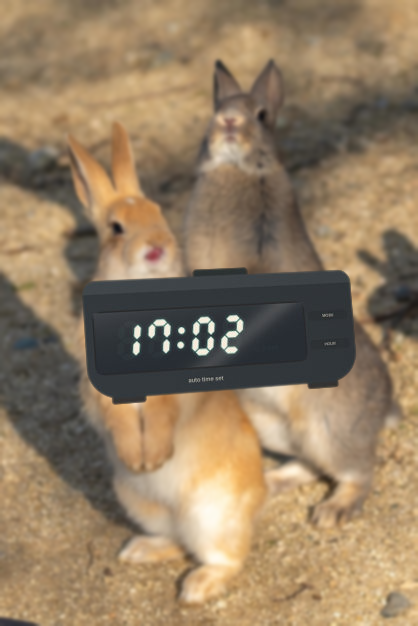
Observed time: 17:02
